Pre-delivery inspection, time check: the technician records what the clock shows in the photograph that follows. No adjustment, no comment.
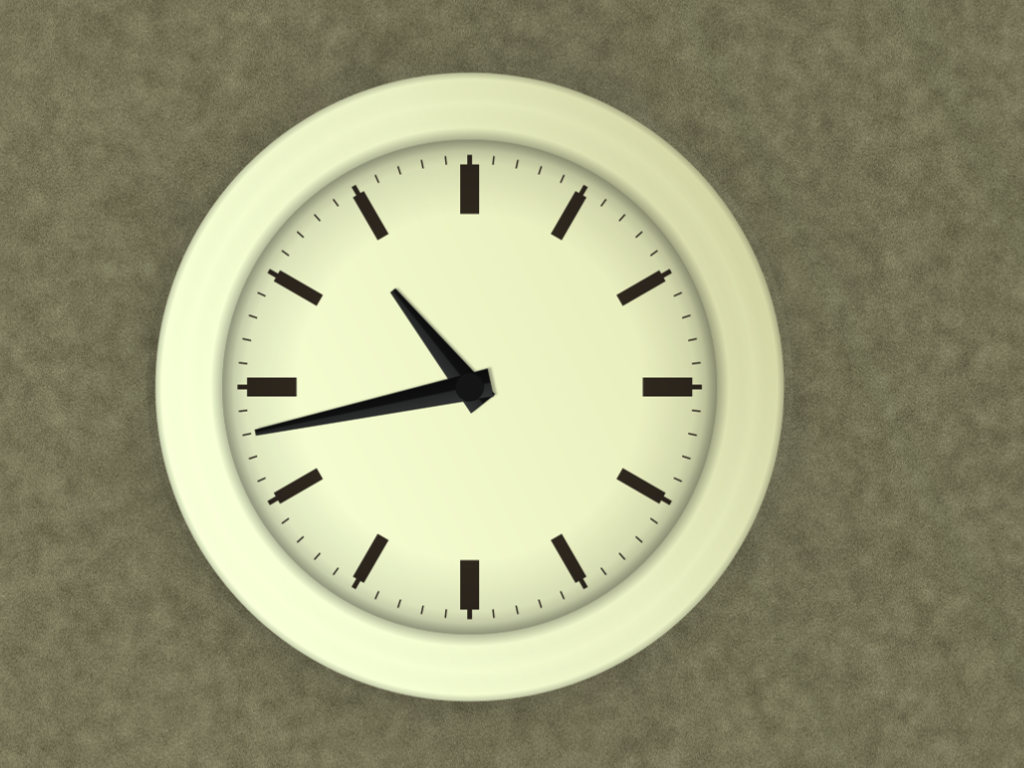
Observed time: 10:43
